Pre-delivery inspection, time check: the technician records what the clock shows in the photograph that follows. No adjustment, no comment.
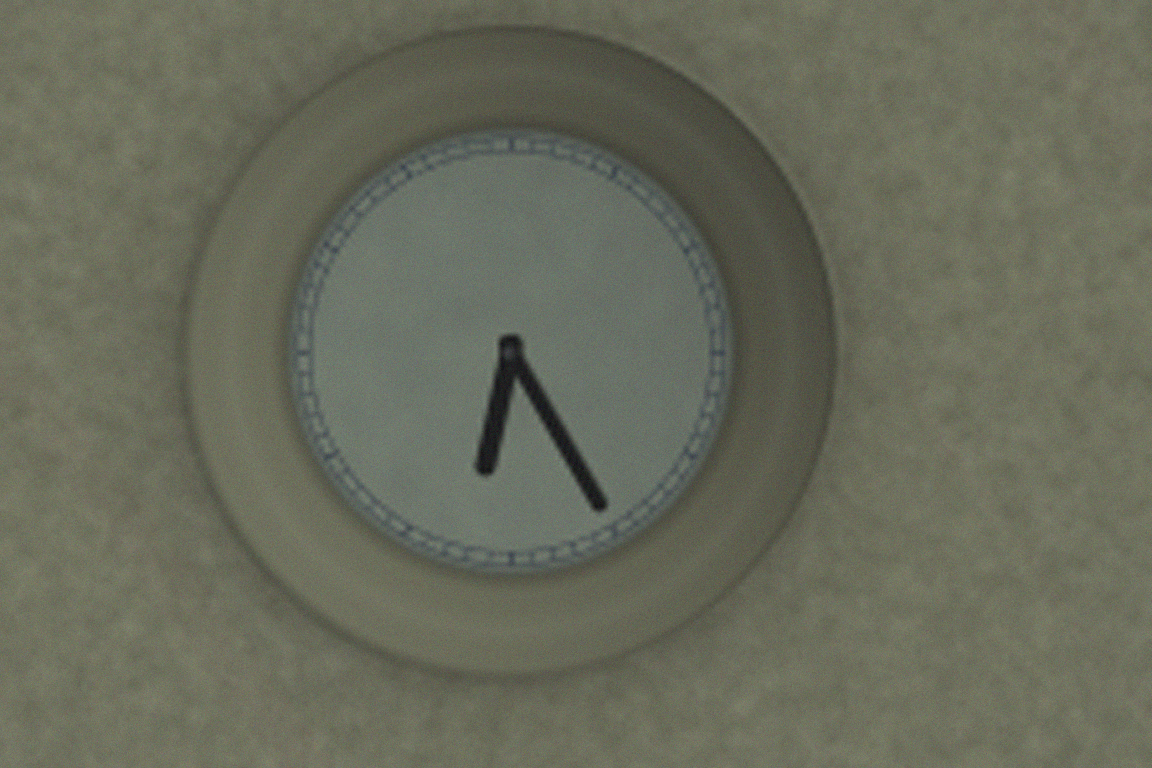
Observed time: 6:25
